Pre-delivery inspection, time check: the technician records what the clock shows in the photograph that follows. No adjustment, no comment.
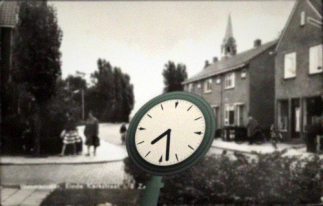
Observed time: 7:28
